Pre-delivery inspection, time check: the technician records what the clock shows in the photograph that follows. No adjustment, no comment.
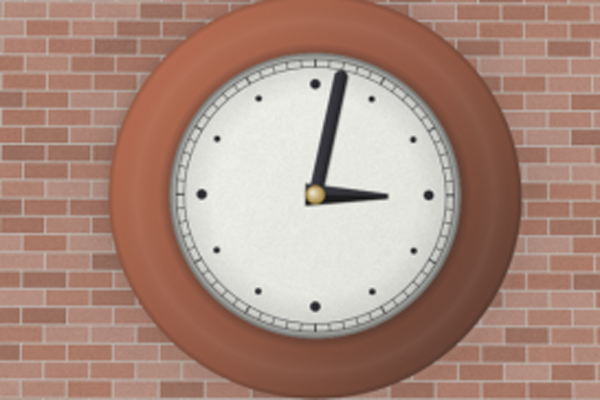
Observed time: 3:02
